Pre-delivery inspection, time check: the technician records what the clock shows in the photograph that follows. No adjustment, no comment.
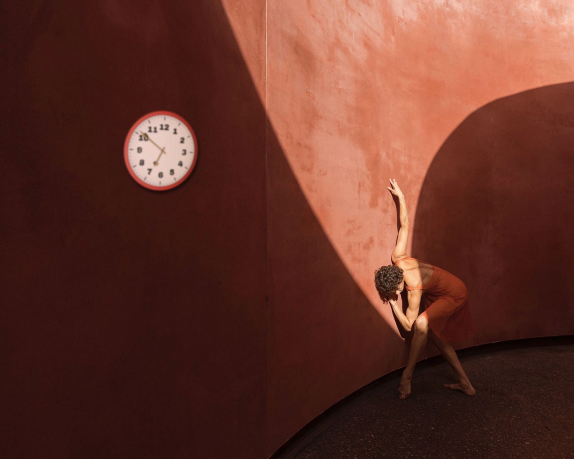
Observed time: 6:51
